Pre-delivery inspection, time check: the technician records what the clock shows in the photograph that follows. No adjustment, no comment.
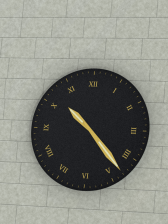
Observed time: 10:23
